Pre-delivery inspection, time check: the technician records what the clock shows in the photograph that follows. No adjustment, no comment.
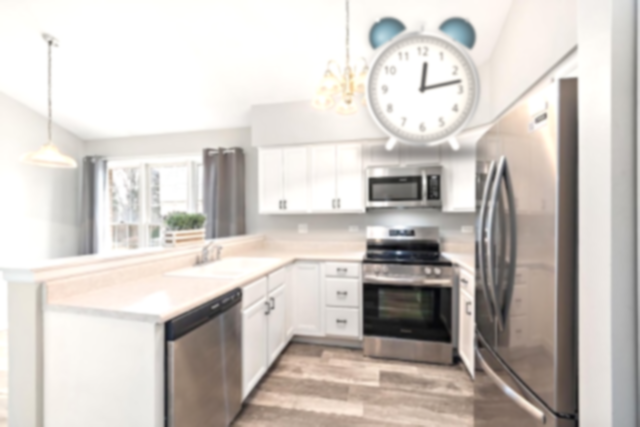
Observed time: 12:13
